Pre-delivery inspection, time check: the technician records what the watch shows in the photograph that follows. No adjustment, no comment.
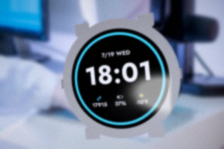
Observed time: 18:01
